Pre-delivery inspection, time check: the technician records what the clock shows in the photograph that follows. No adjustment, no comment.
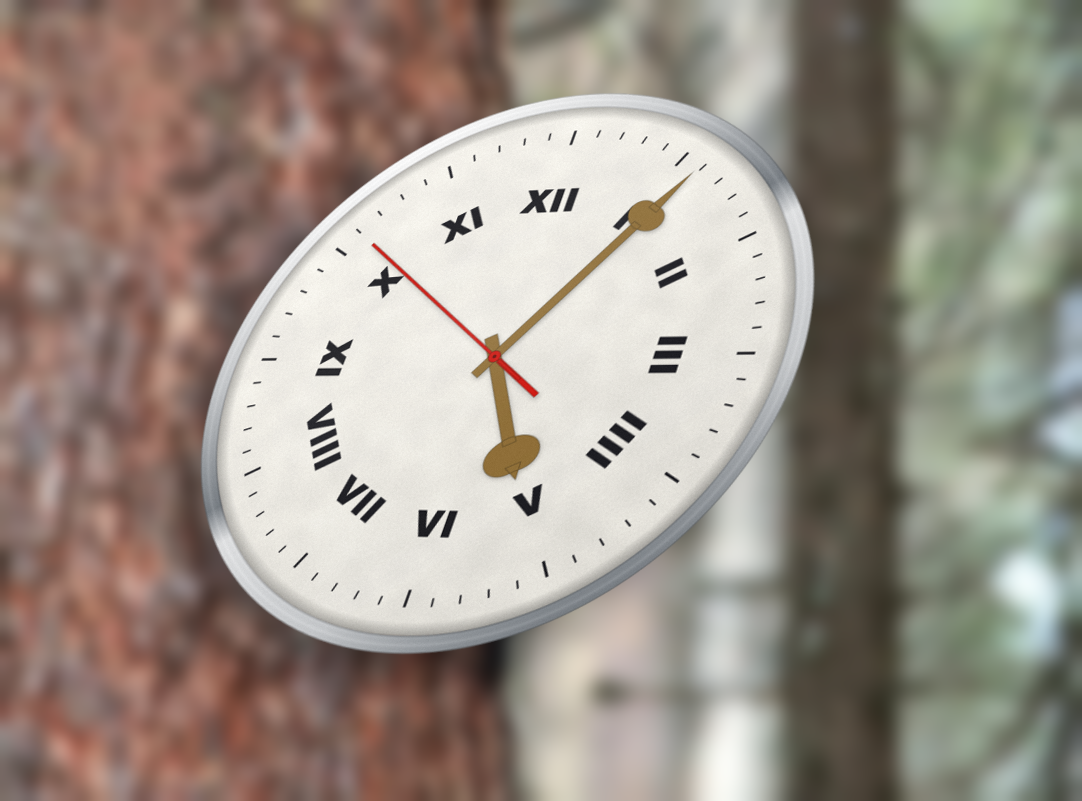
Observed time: 5:05:51
